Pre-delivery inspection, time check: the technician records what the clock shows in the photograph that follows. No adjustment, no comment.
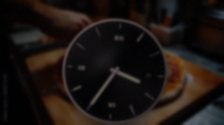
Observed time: 3:35
